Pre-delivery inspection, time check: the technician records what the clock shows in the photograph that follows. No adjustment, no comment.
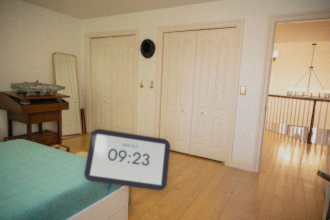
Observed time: 9:23
